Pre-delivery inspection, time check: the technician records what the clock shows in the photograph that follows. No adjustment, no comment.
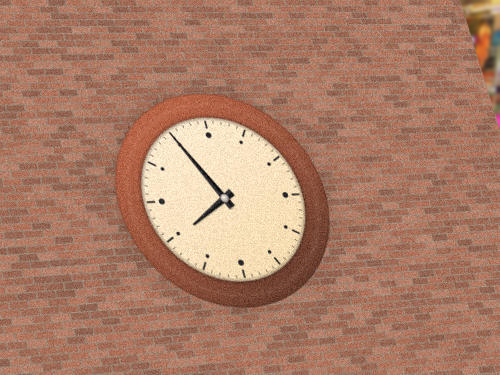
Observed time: 7:55
